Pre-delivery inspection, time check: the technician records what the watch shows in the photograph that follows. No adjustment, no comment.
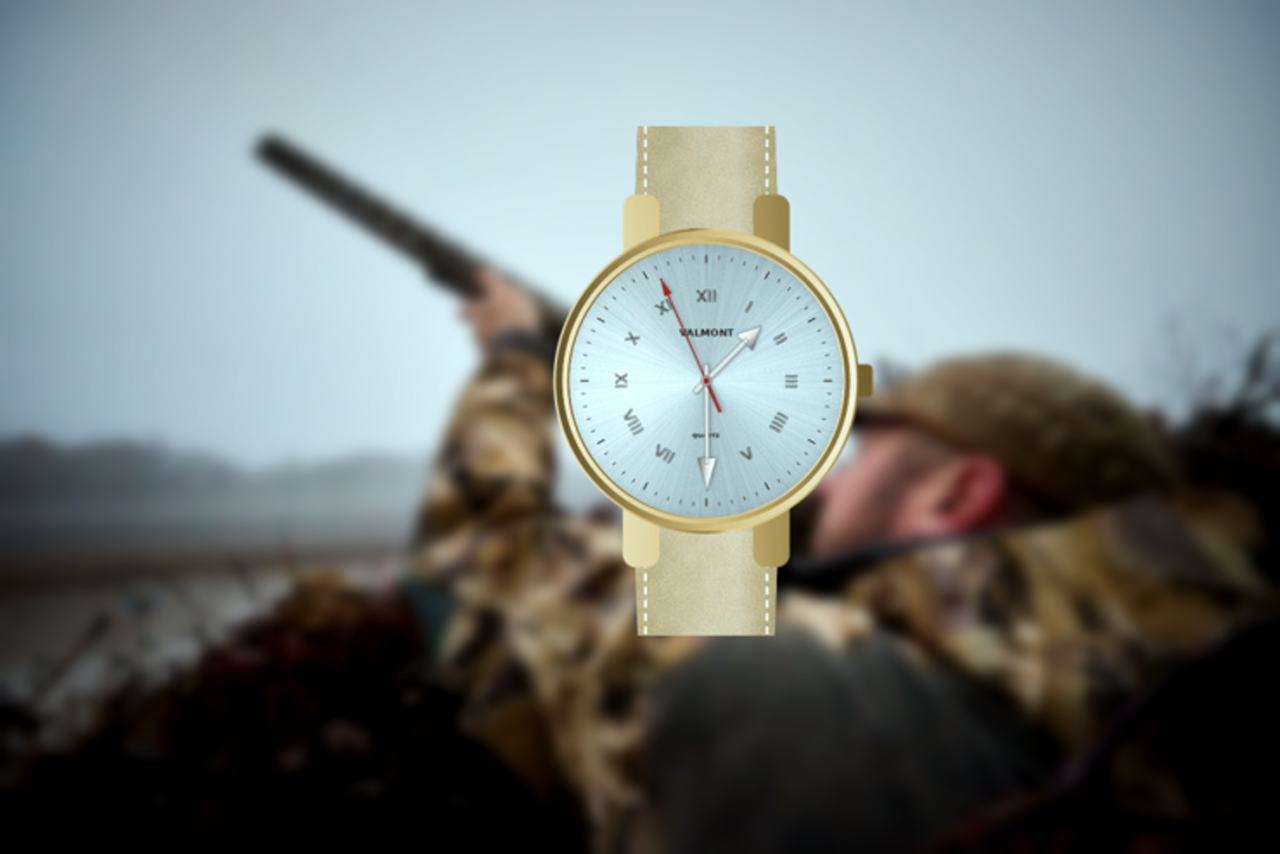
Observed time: 1:29:56
